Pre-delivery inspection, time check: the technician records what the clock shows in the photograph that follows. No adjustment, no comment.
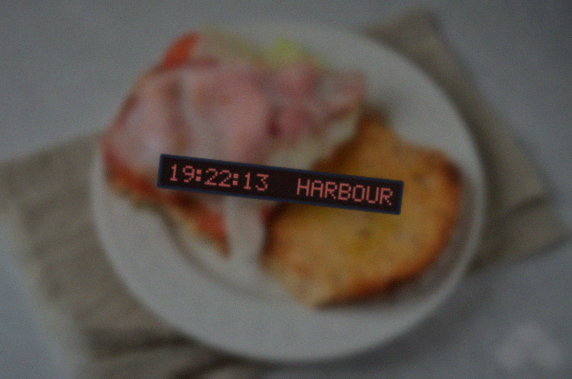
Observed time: 19:22:13
